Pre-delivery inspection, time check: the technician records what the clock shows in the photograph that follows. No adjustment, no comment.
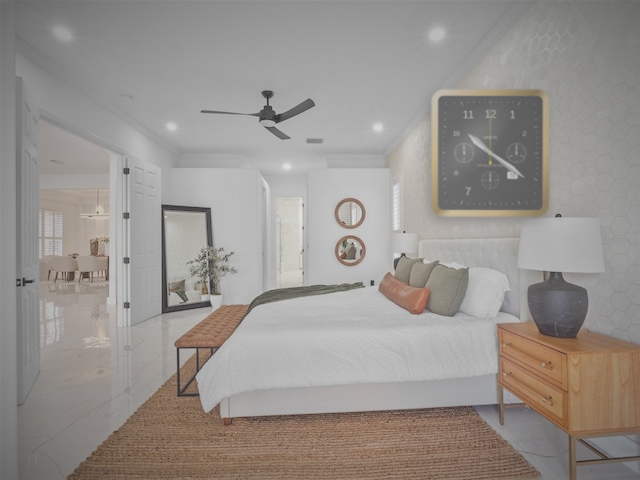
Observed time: 10:21
